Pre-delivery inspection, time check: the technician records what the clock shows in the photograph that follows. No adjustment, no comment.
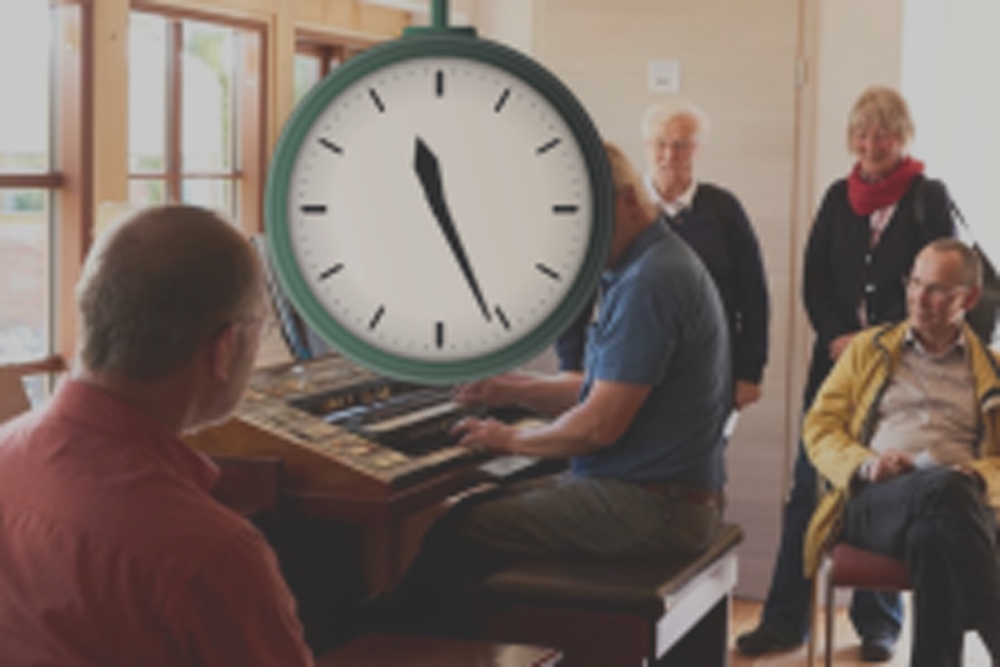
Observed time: 11:26
